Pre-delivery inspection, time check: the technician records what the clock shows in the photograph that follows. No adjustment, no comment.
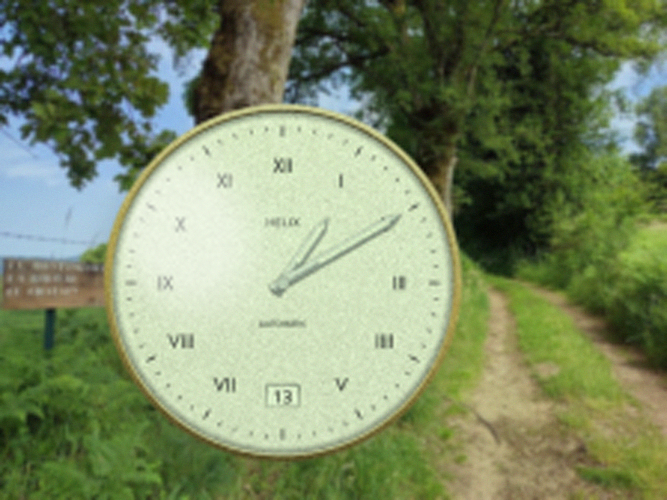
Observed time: 1:10
